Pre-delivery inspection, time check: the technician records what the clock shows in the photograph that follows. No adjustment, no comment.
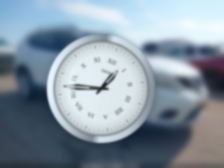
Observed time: 12:42
